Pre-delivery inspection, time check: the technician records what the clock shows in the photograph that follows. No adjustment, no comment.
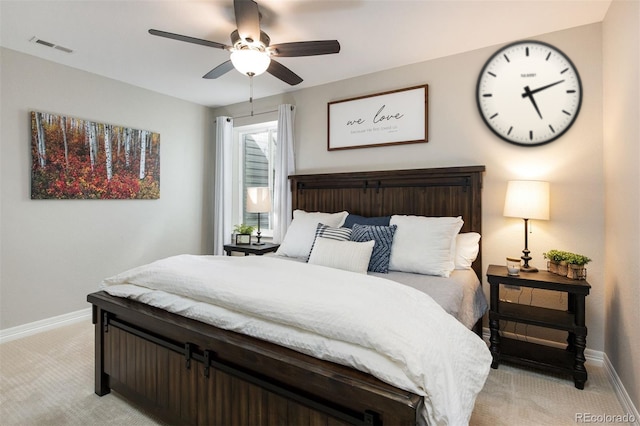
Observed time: 5:12
